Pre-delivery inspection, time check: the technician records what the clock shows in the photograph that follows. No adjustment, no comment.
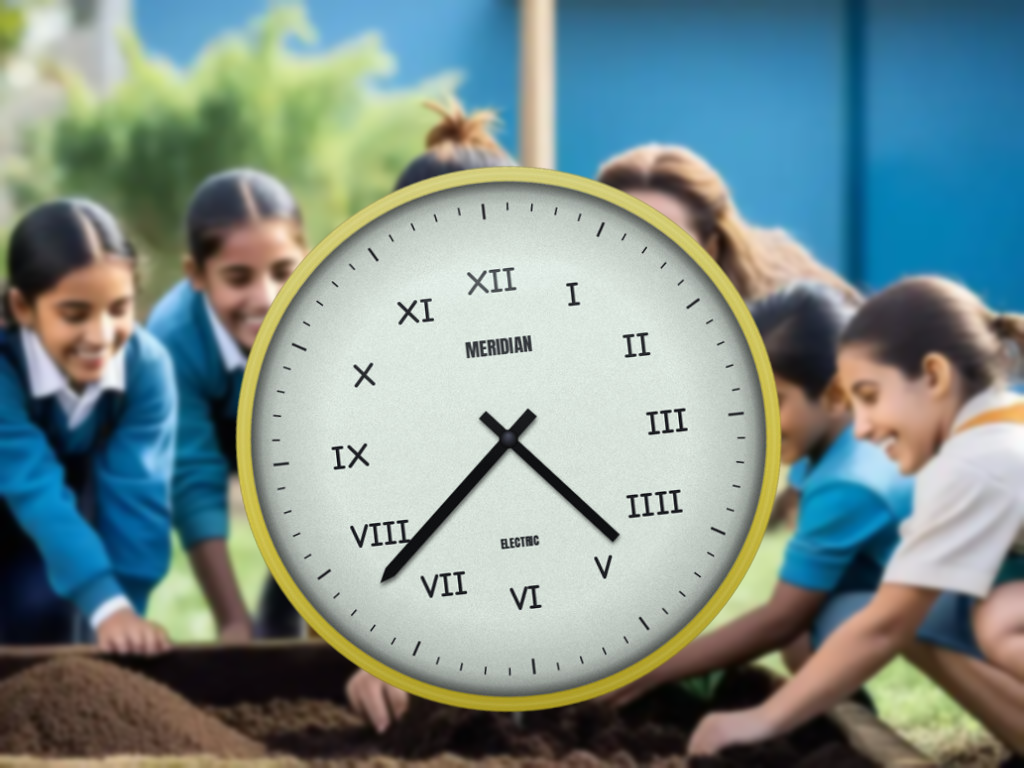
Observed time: 4:38
